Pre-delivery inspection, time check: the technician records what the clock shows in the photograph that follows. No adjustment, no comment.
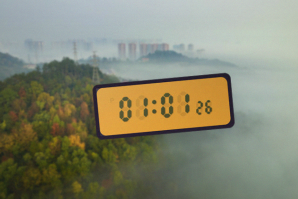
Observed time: 1:01:26
